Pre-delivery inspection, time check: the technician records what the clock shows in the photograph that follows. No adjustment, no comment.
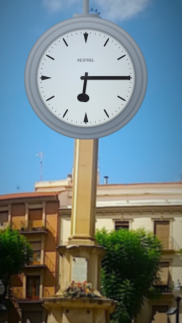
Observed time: 6:15
